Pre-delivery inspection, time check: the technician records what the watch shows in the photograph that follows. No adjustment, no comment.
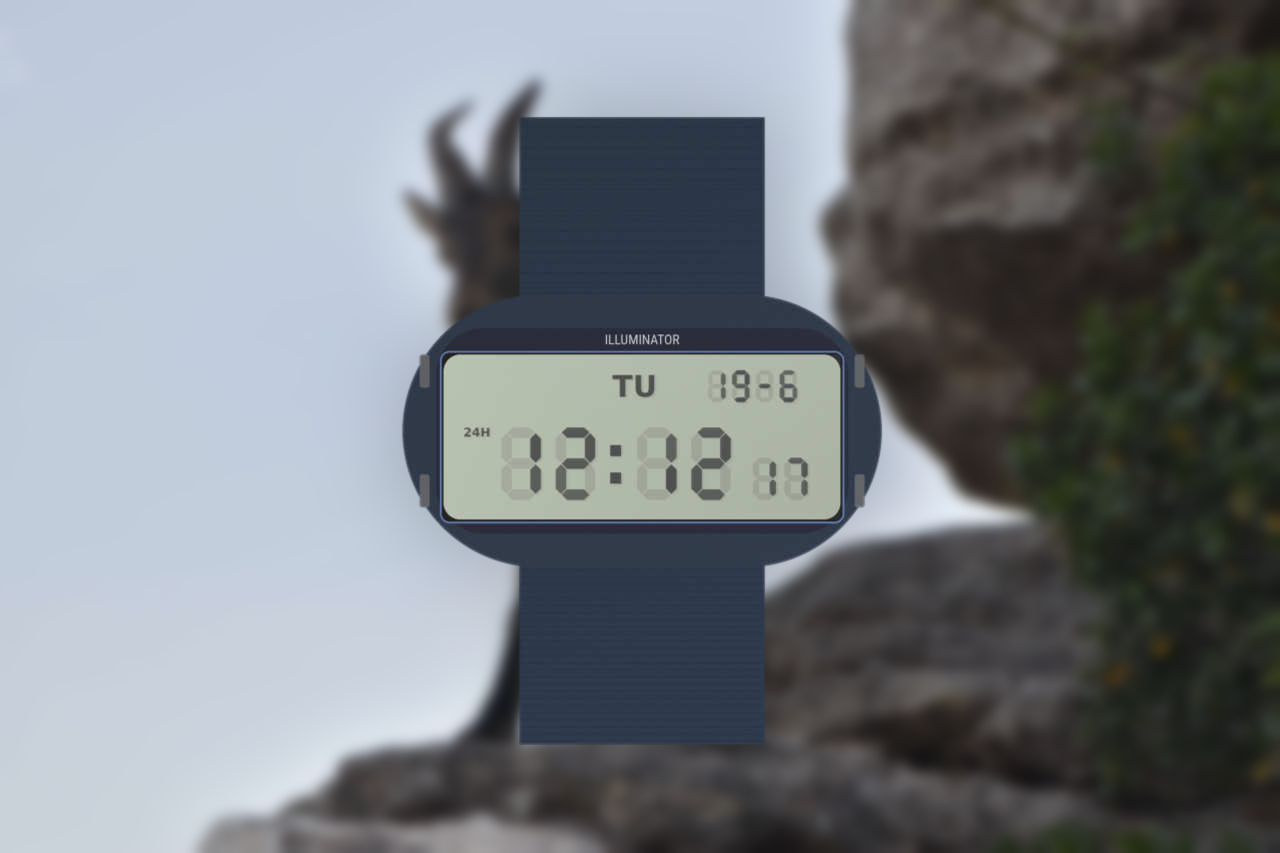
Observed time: 12:12:17
